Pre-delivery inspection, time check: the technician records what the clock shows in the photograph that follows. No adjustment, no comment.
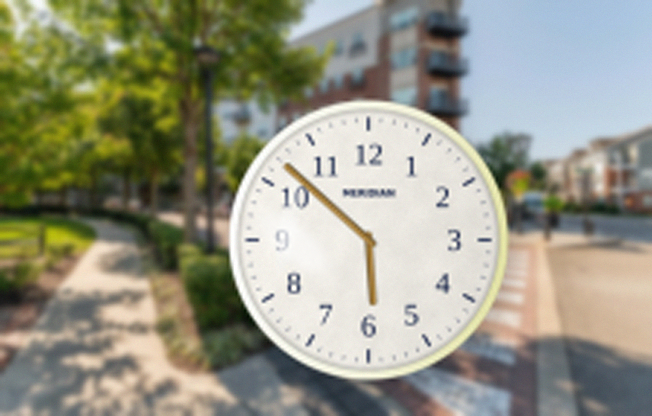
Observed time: 5:52
